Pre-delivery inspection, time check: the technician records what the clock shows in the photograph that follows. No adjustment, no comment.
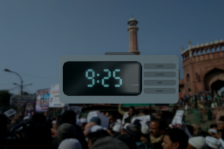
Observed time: 9:25
